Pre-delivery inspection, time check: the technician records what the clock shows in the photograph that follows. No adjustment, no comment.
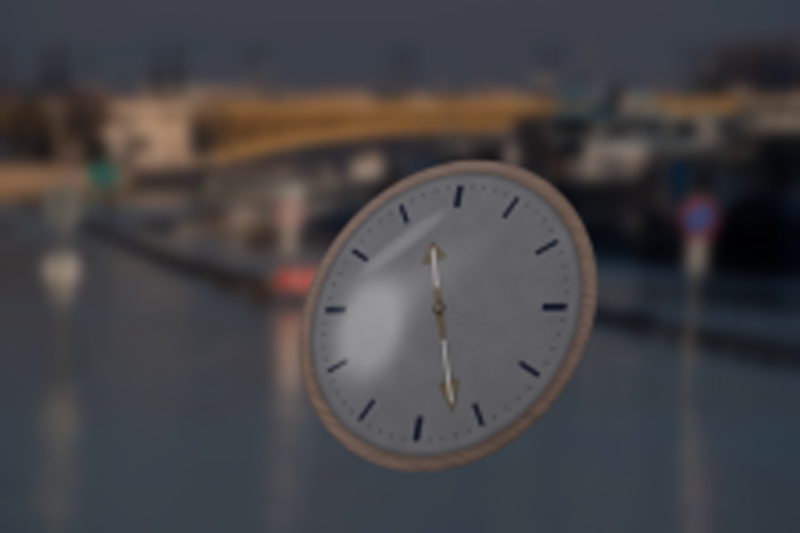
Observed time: 11:27
